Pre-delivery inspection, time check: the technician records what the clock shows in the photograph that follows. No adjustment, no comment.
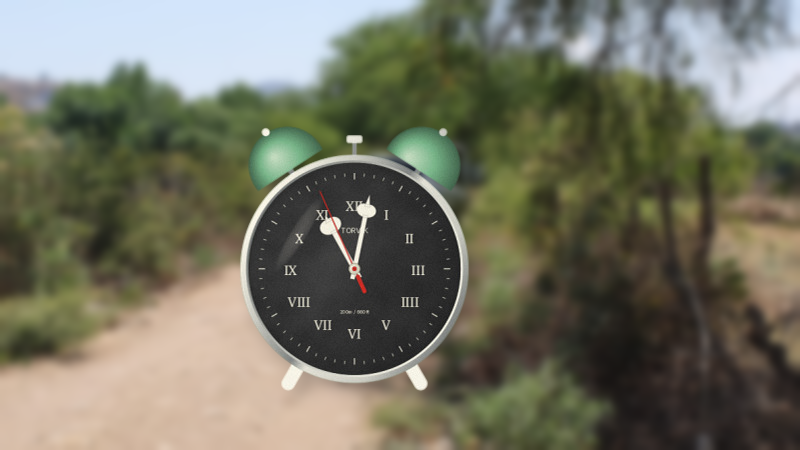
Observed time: 11:01:56
